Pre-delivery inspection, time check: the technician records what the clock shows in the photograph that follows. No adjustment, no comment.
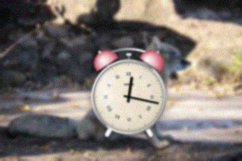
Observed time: 12:17
